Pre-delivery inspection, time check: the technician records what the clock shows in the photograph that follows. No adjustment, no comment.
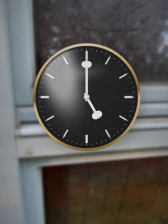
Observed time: 5:00
